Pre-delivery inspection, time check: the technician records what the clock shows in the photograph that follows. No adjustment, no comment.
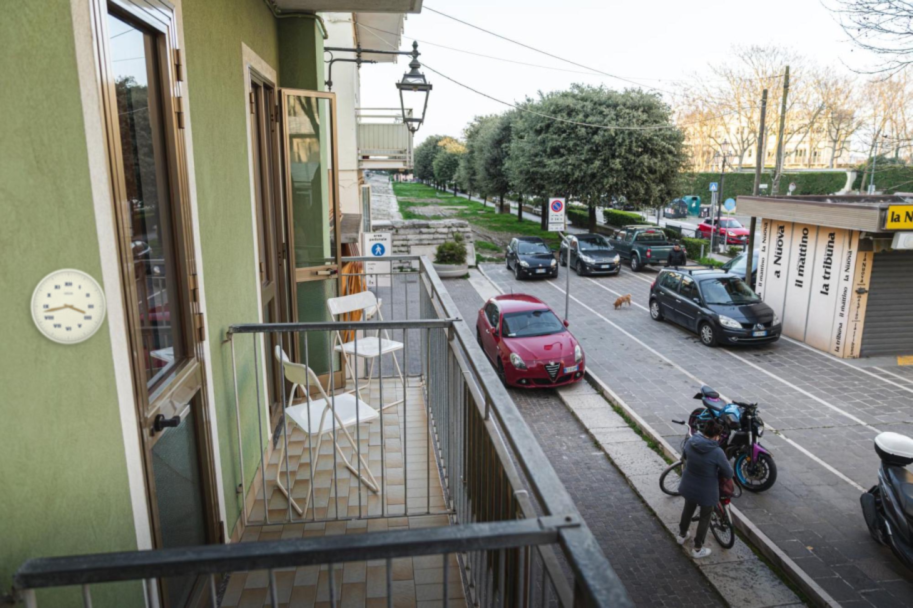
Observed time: 3:43
